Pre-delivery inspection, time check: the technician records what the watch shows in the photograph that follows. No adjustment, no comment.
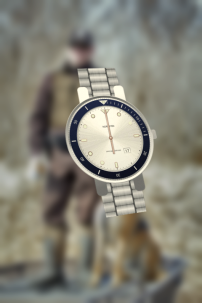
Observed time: 6:00
